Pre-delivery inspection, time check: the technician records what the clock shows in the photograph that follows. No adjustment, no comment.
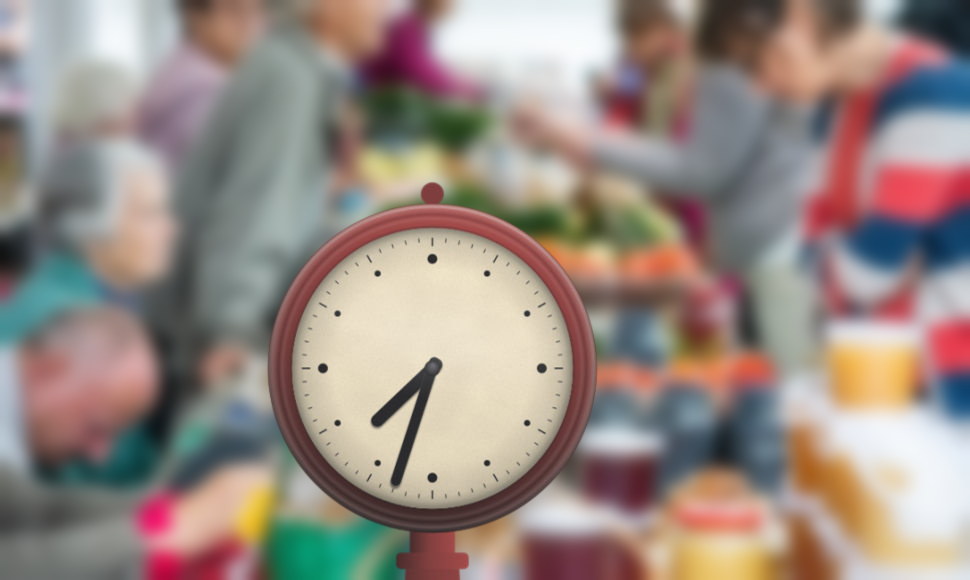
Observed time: 7:33
